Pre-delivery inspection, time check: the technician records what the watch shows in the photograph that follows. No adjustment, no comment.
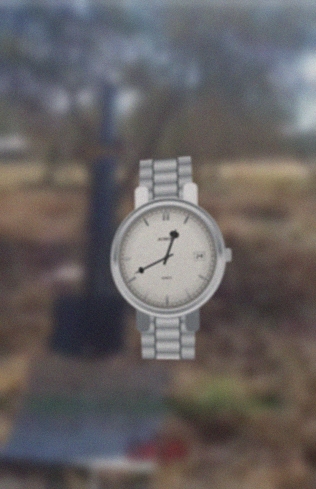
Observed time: 12:41
